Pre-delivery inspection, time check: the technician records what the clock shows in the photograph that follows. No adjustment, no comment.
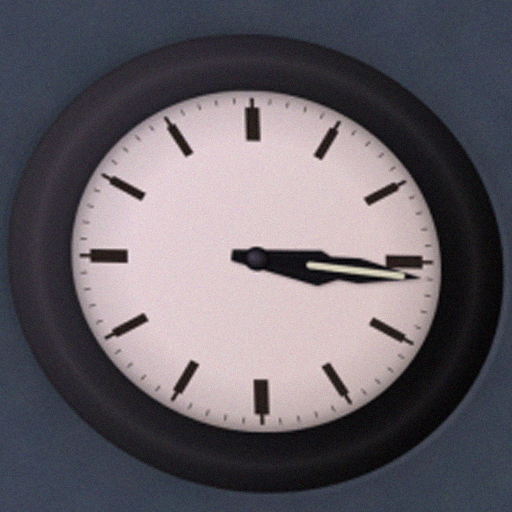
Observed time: 3:16
